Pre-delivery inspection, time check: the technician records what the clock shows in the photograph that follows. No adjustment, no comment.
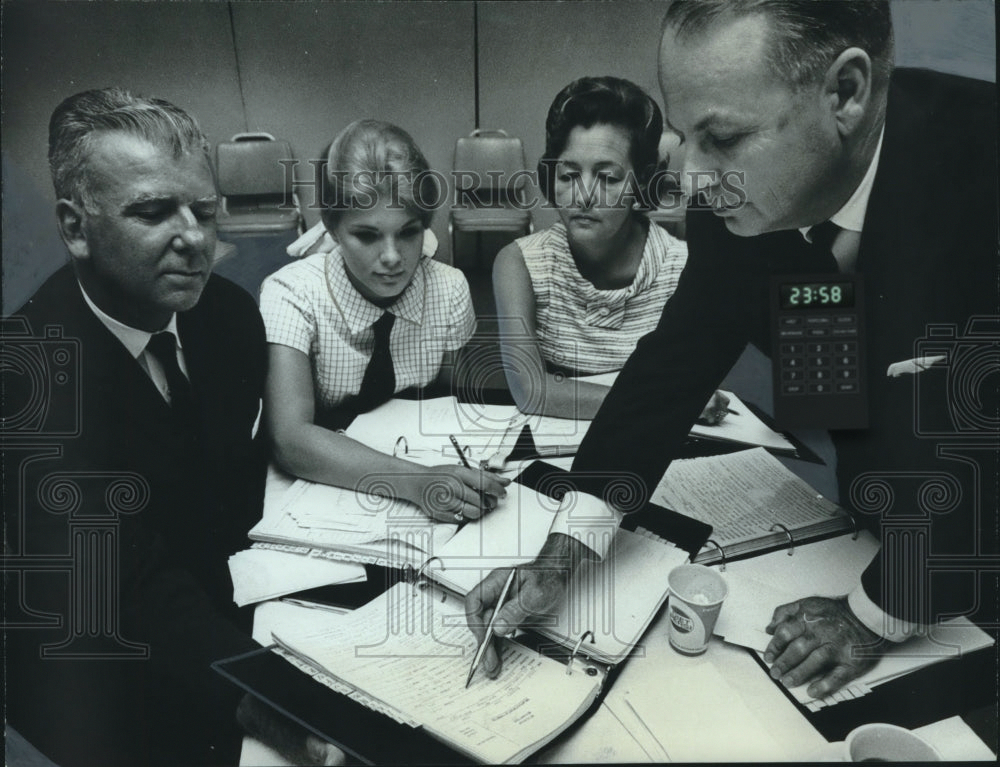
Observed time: 23:58
